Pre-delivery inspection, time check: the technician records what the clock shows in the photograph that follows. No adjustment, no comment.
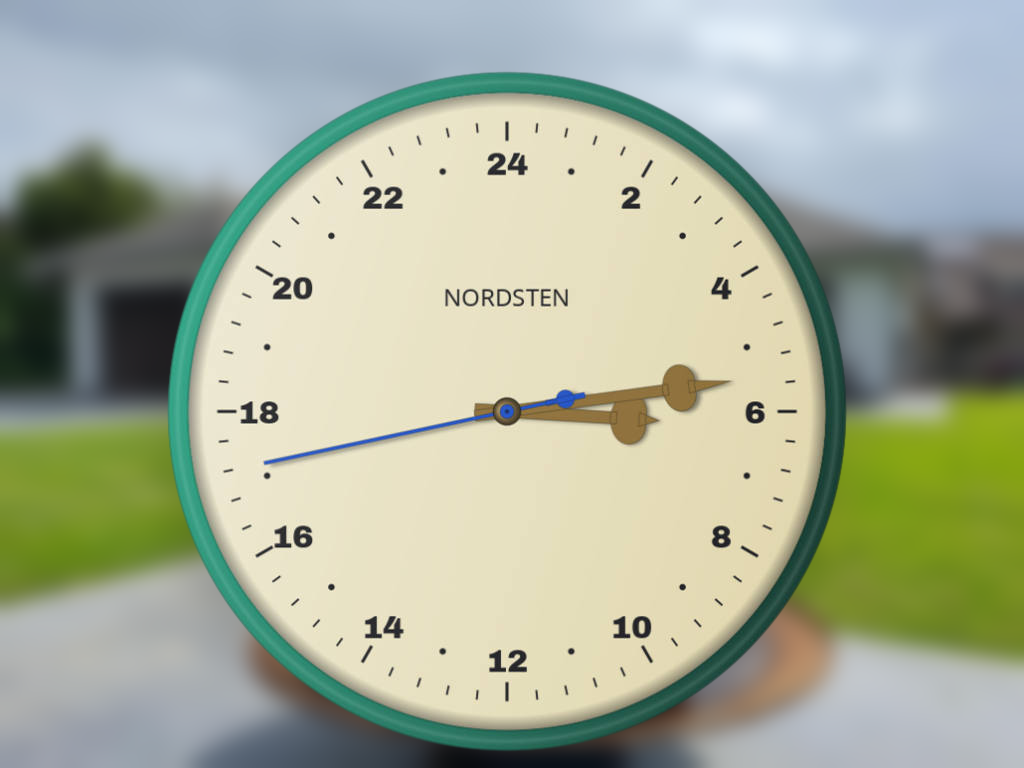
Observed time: 6:13:43
